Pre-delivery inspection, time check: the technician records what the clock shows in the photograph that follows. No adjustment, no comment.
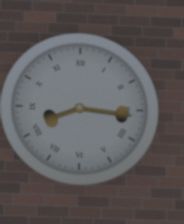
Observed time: 8:16
